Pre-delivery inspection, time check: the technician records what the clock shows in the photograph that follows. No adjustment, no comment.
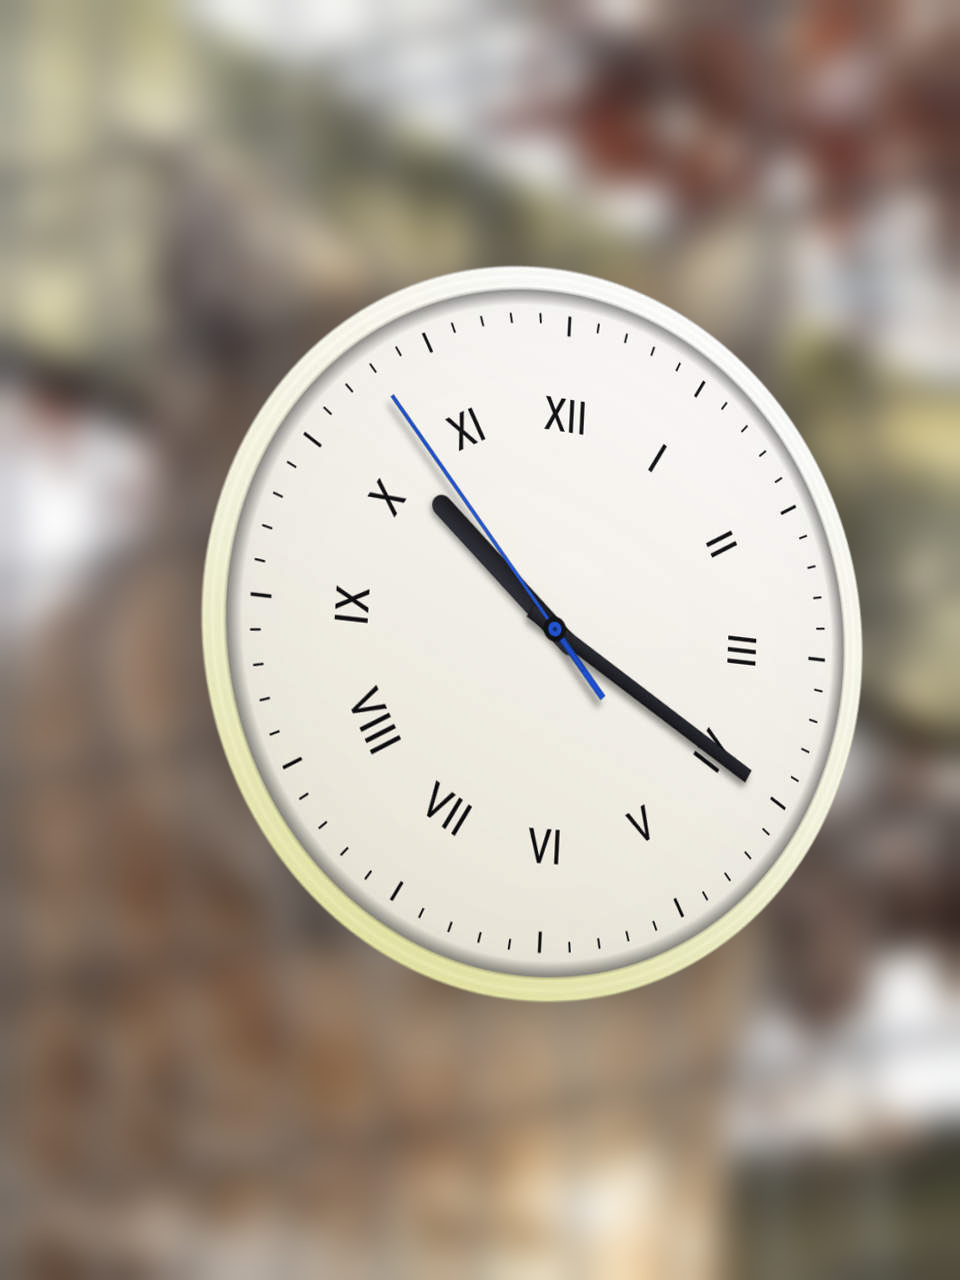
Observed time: 10:19:53
